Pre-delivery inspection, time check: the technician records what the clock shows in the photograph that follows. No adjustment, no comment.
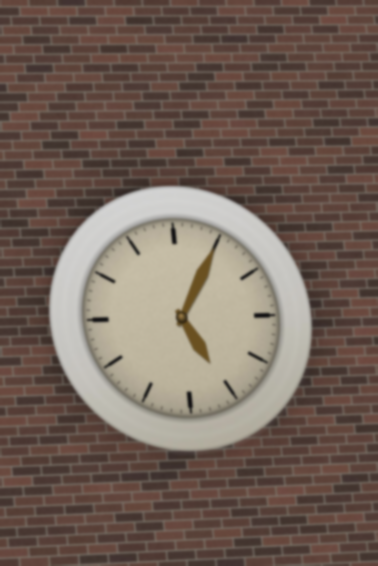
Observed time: 5:05
